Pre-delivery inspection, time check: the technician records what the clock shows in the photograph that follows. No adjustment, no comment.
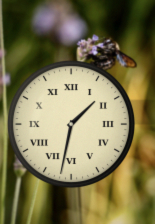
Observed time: 1:32
